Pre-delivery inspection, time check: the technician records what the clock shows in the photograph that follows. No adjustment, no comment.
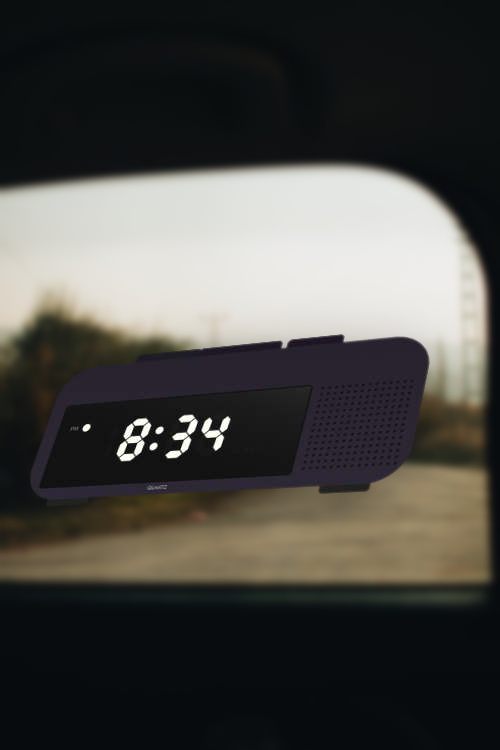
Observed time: 8:34
